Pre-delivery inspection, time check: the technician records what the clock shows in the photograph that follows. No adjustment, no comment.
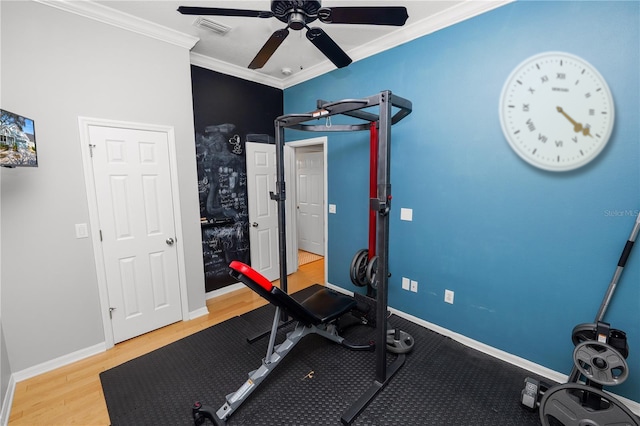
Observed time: 4:21
